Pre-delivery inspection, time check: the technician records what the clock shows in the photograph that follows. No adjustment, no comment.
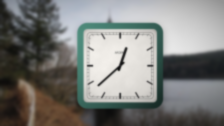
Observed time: 12:38
